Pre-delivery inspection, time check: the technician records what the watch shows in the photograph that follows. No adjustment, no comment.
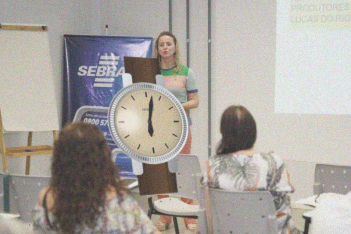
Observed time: 6:02
